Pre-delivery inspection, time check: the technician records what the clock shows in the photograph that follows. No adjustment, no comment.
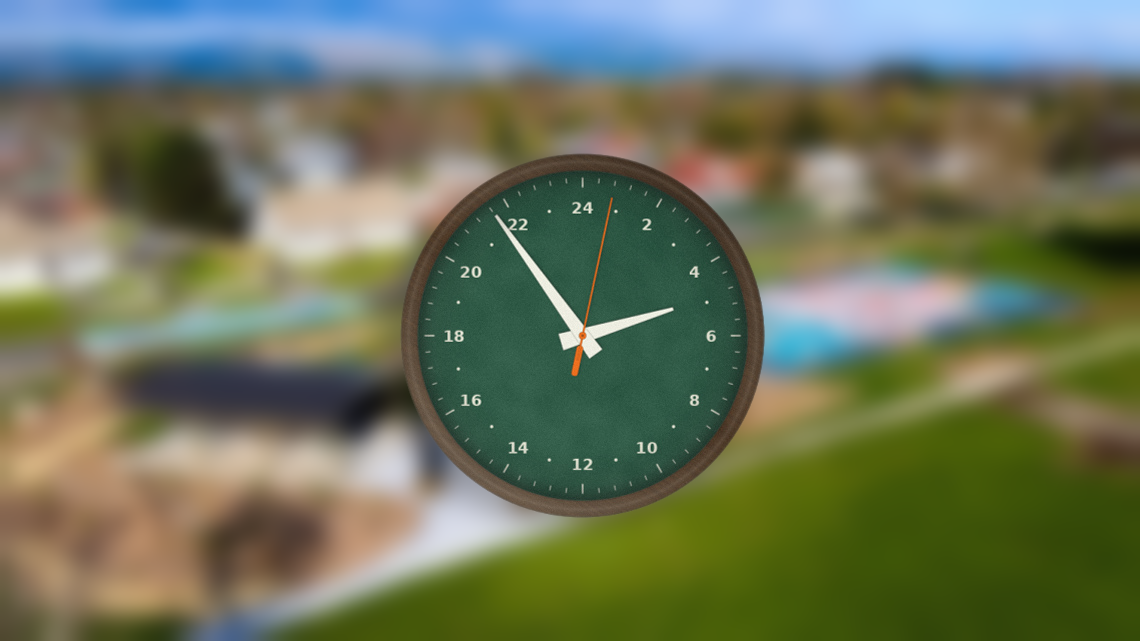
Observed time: 4:54:02
